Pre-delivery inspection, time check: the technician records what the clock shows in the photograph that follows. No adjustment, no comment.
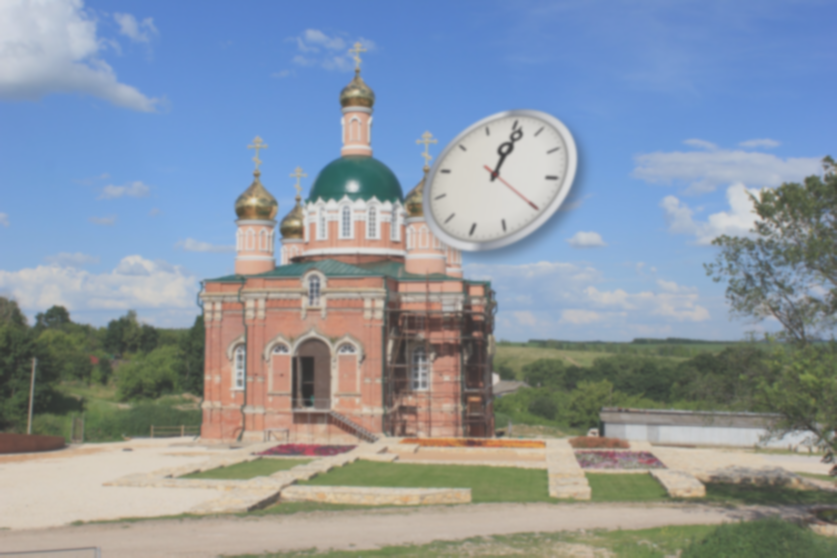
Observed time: 12:01:20
